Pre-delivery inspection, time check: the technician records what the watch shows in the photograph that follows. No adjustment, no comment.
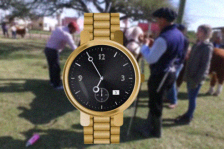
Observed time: 6:55
